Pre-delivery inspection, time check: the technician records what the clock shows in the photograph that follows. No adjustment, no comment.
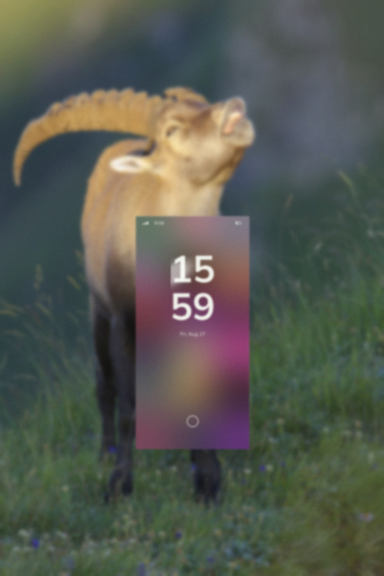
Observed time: 15:59
